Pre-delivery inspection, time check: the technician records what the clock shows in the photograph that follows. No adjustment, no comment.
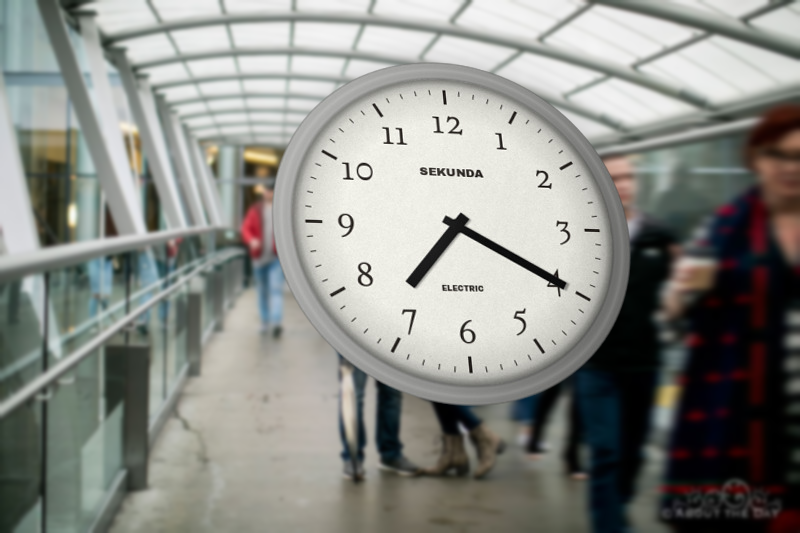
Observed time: 7:20
